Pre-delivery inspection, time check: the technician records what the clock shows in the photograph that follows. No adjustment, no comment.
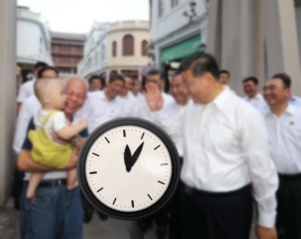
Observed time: 12:06
